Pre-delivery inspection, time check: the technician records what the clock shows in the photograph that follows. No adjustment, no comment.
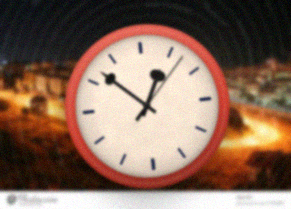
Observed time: 12:52:07
